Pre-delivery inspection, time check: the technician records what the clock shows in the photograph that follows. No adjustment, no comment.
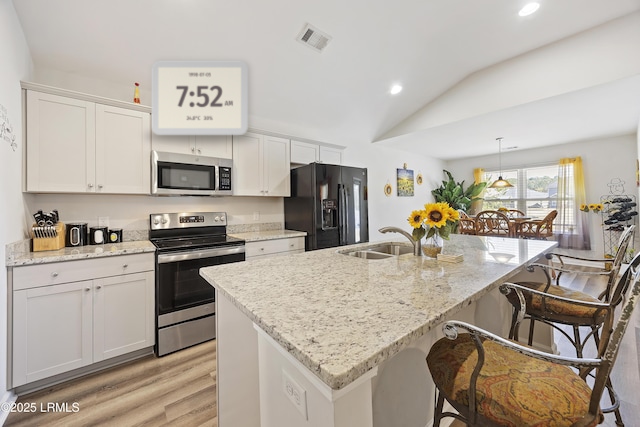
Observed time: 7:52
